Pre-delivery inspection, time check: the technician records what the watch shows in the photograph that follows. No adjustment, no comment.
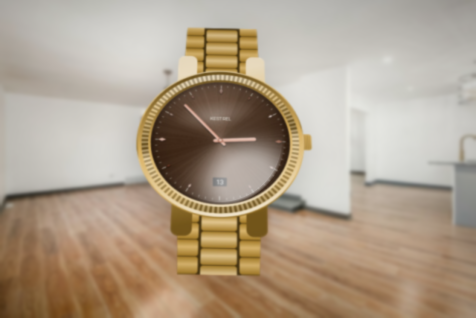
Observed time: 2:53
